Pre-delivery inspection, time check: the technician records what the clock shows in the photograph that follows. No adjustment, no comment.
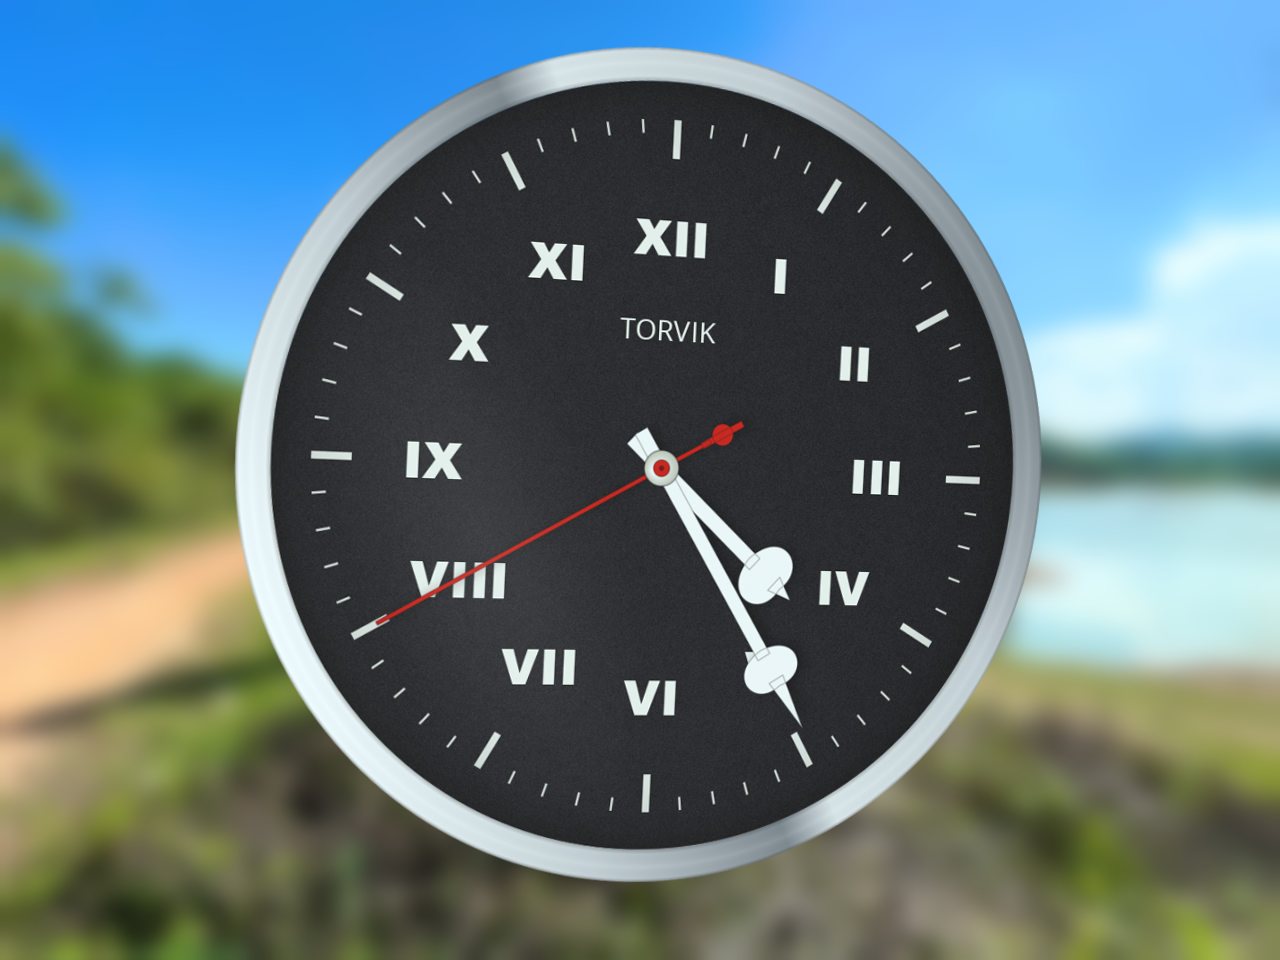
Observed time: 4:24:40
